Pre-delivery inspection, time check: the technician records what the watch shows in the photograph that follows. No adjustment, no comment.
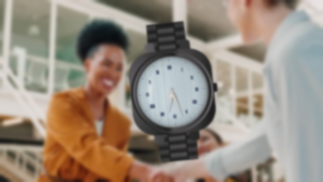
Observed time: 6:27
